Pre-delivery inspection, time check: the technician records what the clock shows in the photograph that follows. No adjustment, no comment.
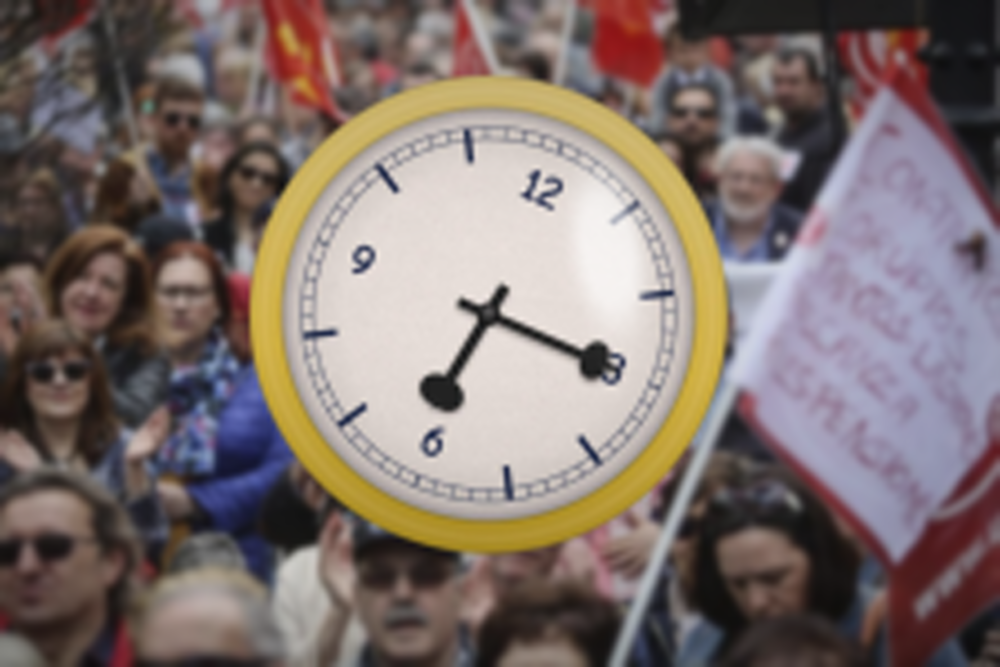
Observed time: 6:15
